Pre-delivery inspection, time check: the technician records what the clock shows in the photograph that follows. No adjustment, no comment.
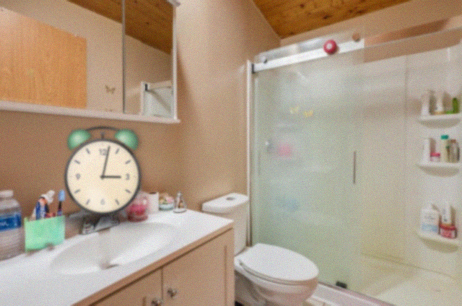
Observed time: 3:02
